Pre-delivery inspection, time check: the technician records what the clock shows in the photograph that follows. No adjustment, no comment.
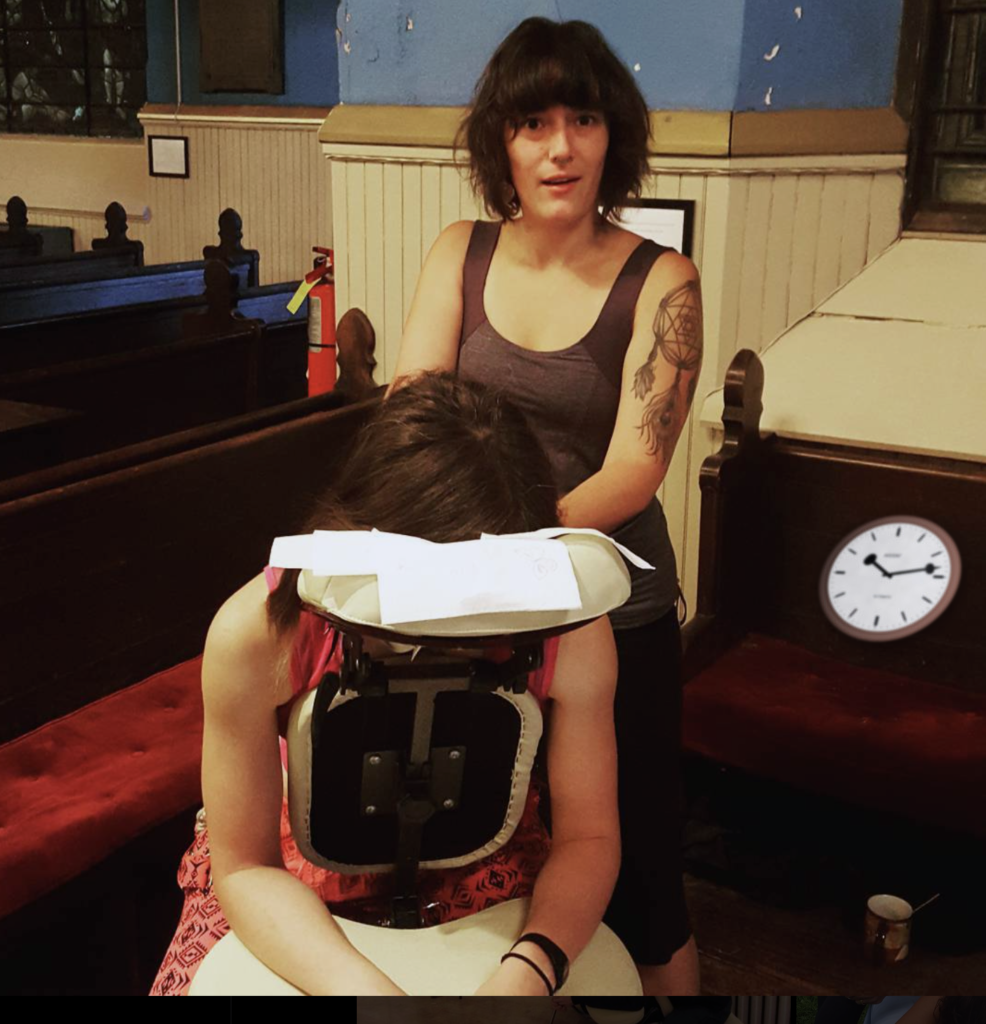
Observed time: 10:13
